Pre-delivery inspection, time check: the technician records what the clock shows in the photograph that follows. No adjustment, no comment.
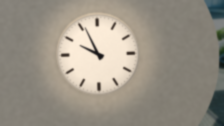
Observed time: 9:56
